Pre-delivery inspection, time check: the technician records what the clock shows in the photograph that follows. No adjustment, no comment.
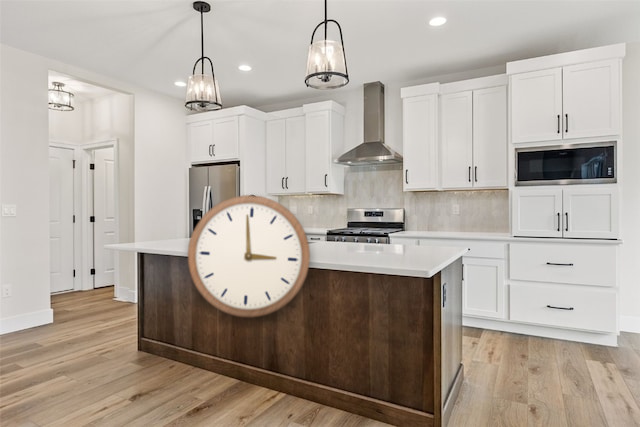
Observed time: 2:59
